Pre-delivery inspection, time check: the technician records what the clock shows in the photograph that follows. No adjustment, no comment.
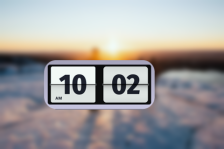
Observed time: 10:02
